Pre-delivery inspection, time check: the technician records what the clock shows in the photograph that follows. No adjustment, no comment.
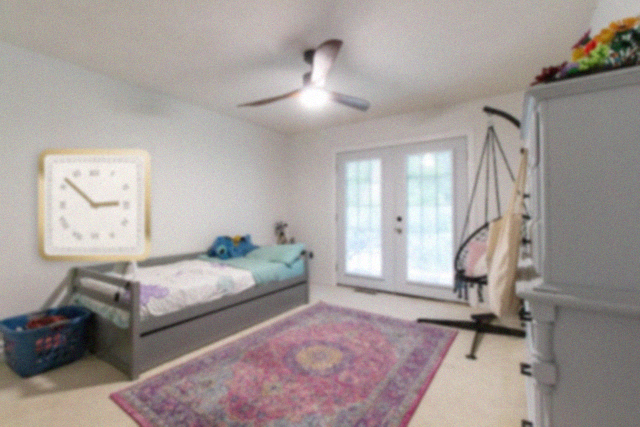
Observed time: 2:52
